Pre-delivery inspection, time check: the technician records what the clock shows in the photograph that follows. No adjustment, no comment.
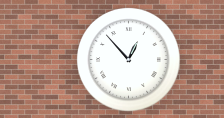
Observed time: 12:53
